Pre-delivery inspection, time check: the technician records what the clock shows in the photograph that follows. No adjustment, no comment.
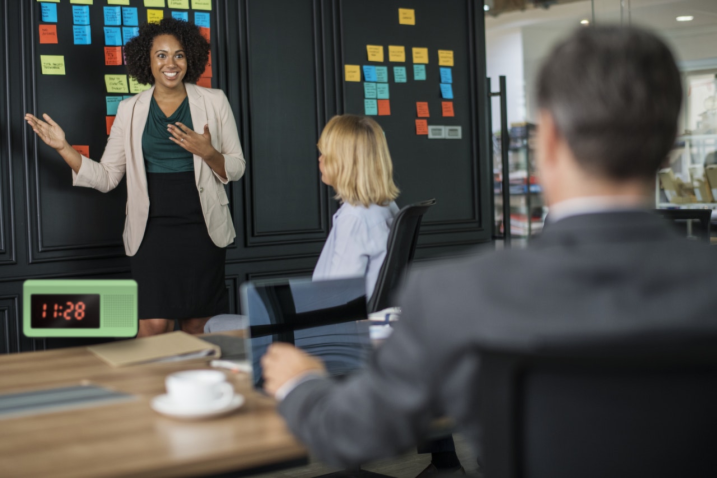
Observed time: 11:28
